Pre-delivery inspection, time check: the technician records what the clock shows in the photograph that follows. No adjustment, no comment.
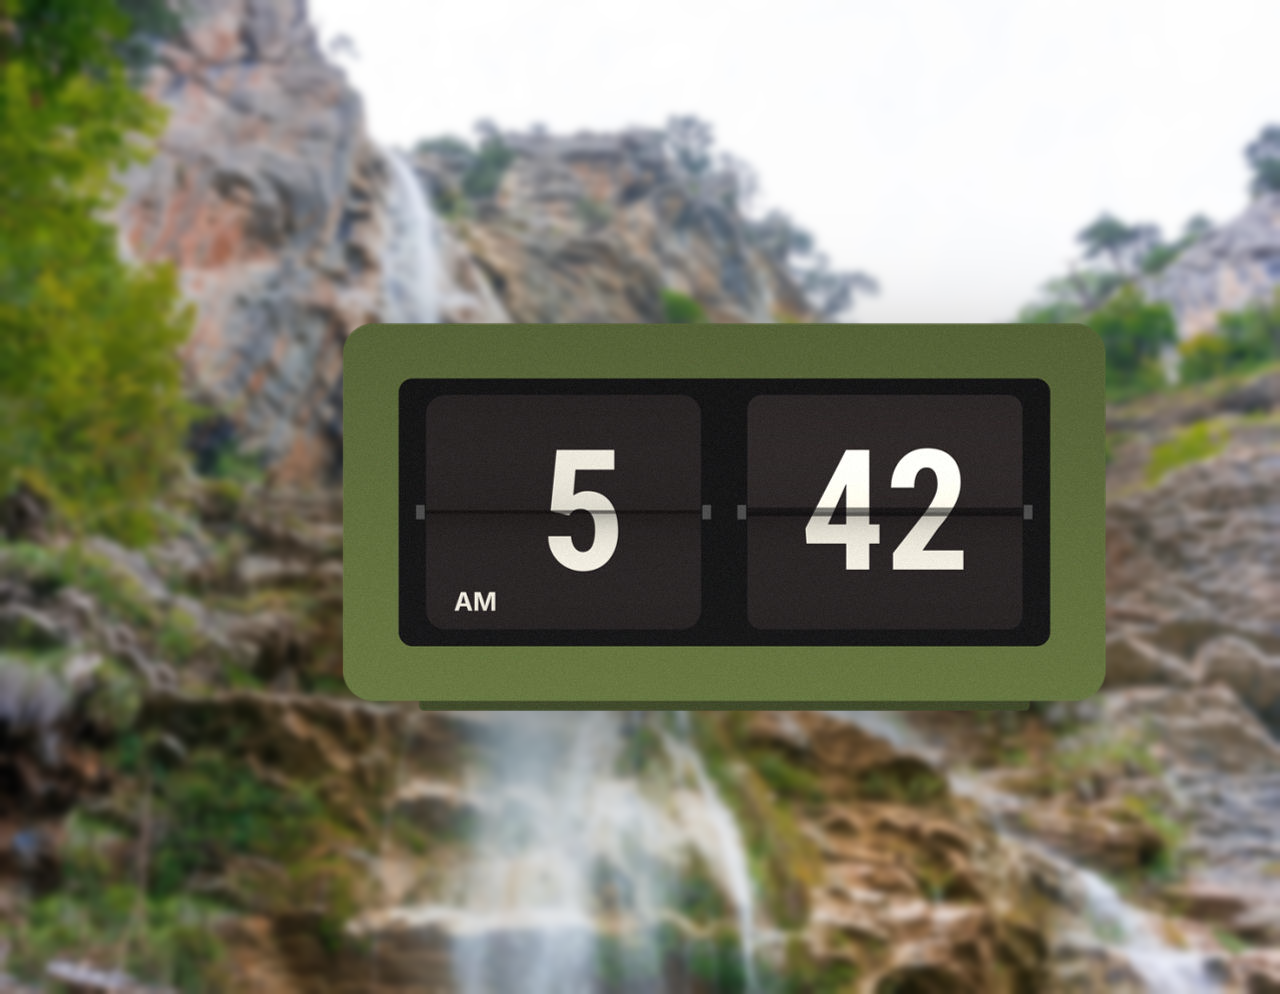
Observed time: 5:42
